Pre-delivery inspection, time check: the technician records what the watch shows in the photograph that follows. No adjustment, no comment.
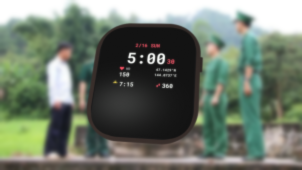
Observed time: 5:00
